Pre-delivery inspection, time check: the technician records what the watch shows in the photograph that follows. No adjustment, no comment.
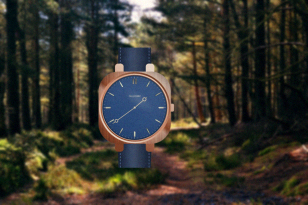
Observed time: 1:39
